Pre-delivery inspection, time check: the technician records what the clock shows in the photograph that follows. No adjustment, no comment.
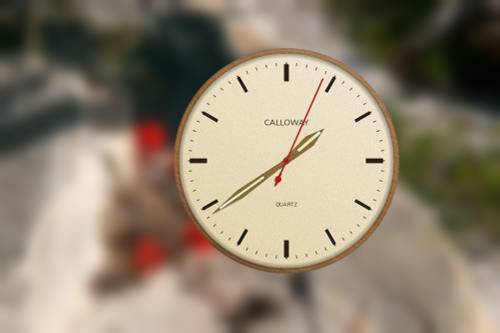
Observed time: 1:39:04
